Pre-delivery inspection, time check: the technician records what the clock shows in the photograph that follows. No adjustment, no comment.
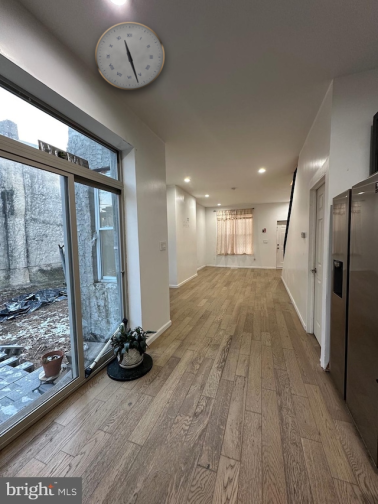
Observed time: 11:27
